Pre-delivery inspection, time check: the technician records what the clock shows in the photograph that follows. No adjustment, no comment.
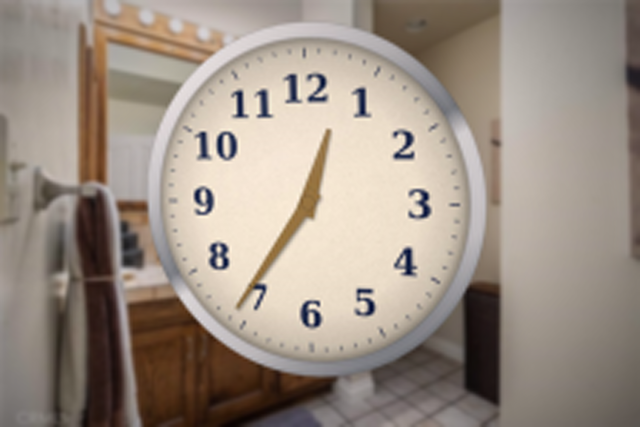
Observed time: 12:36
